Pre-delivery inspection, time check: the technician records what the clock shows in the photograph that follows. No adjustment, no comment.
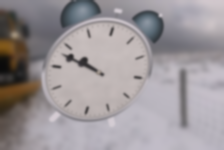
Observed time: 9:48
